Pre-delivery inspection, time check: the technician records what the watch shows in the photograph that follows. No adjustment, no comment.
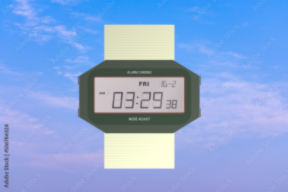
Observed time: 3:29
